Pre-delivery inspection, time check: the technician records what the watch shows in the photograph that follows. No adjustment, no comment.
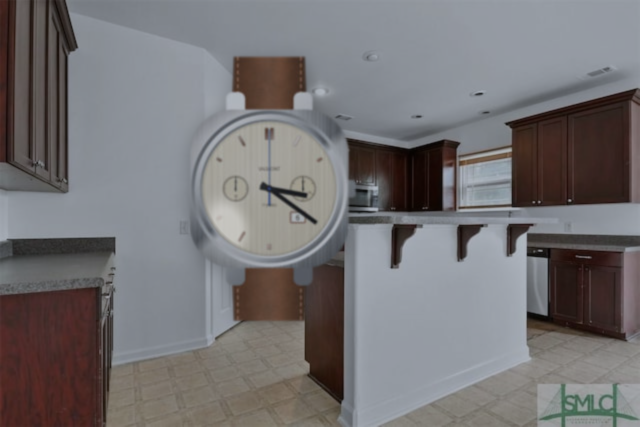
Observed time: 3:21
